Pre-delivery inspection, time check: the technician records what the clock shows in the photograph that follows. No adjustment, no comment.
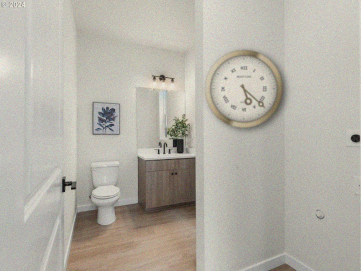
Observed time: 5:22
